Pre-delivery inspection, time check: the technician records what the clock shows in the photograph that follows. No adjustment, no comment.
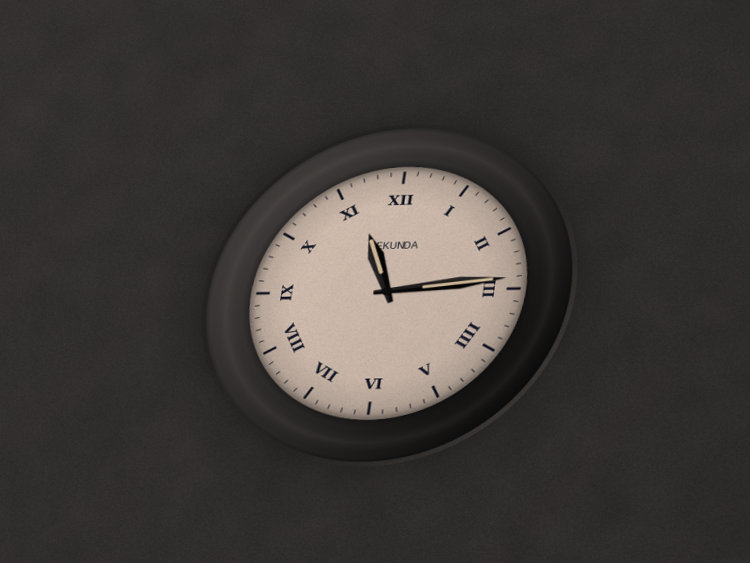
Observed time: 11:14
